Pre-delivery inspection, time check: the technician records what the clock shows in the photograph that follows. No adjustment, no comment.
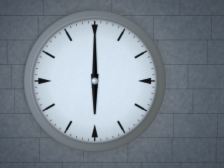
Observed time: 6:00
